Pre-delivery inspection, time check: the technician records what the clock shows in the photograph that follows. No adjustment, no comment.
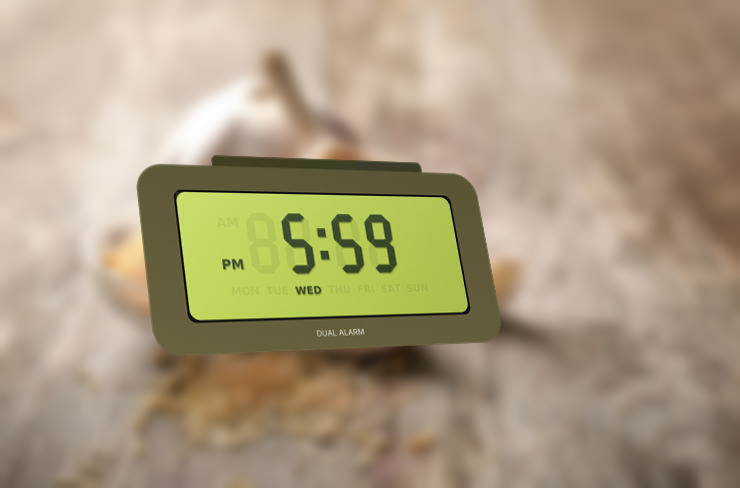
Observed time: 5:59
